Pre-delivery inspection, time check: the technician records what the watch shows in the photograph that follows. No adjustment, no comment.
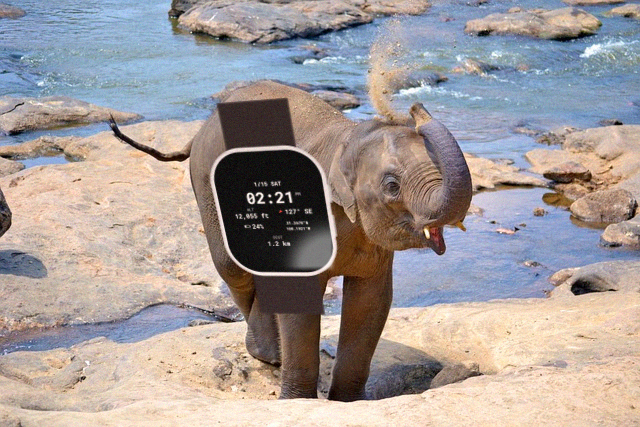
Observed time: 2:21
